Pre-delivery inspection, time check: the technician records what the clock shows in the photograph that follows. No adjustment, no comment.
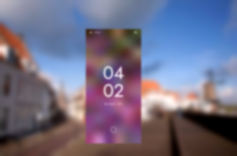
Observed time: 4:02
